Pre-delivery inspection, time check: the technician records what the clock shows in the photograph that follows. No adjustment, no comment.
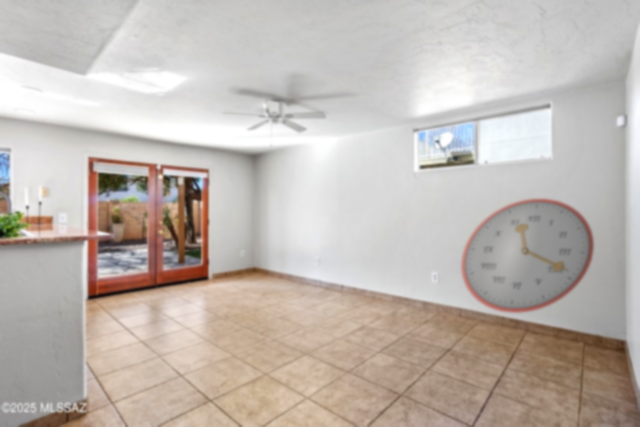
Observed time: 11:19
